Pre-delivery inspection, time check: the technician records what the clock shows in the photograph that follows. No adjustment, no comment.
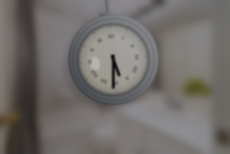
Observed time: 5:31
